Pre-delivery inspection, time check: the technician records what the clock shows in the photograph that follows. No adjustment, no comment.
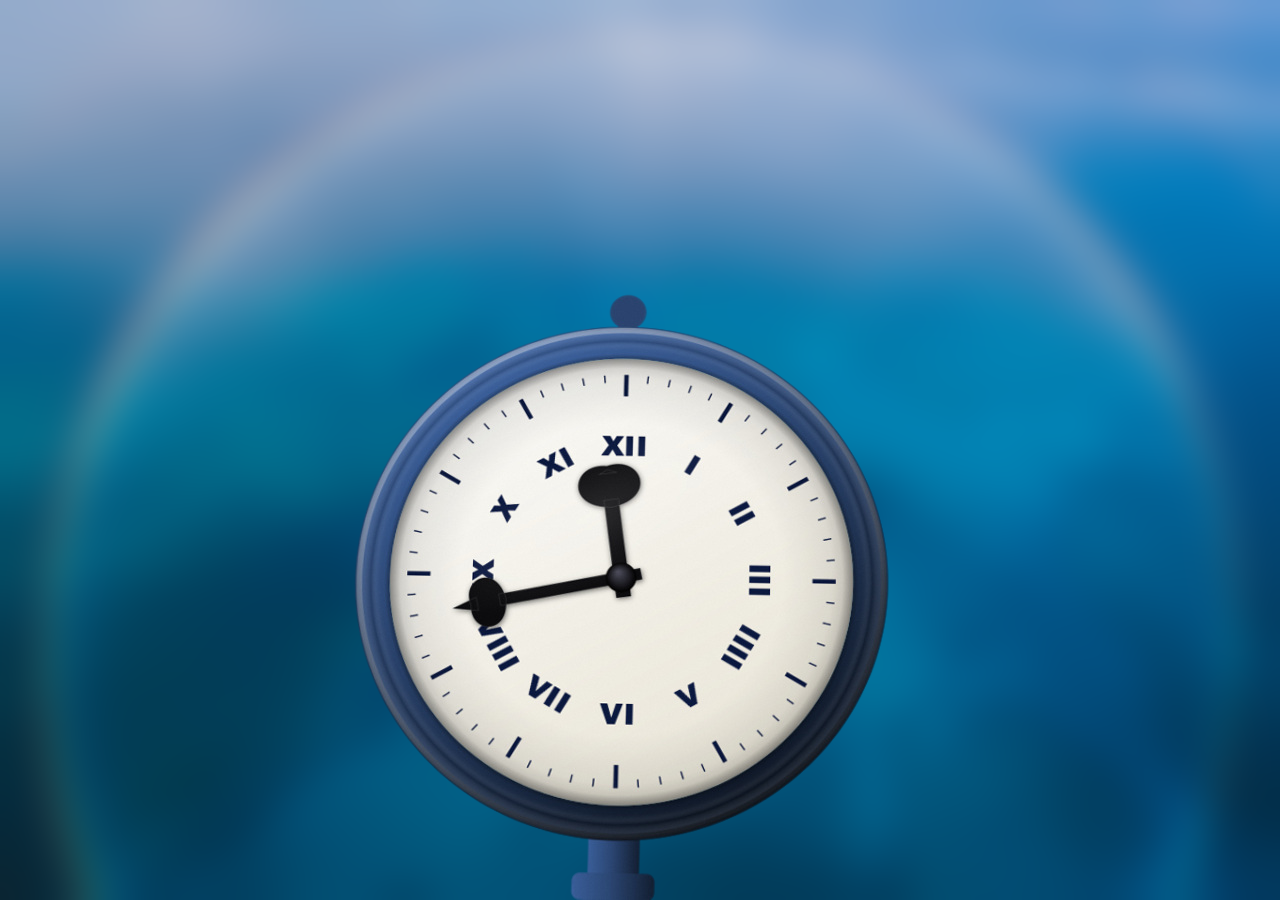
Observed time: 11:43
